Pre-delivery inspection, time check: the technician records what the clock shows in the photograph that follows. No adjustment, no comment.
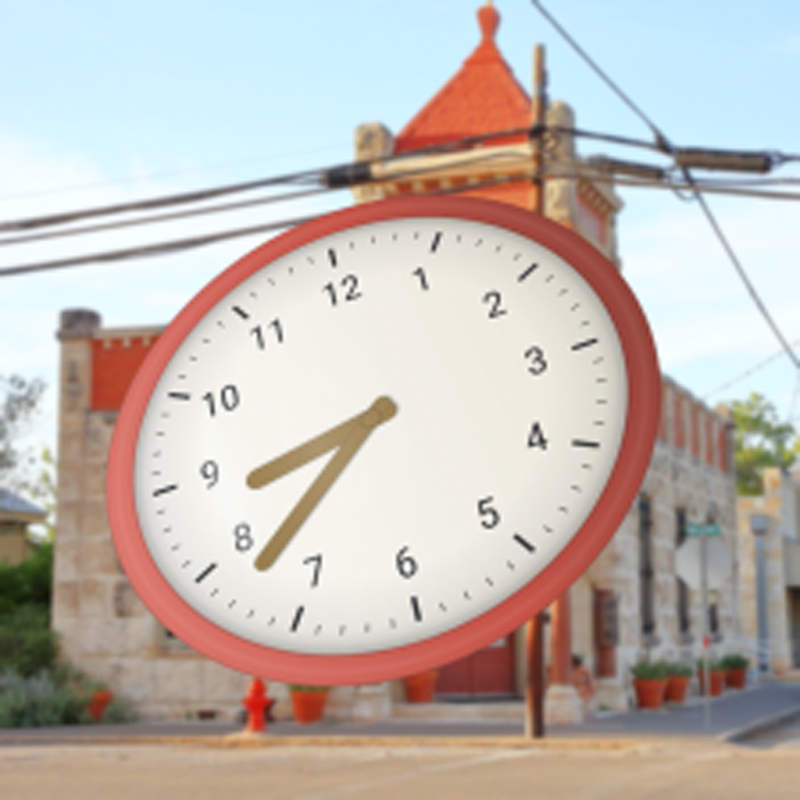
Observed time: 8:38
